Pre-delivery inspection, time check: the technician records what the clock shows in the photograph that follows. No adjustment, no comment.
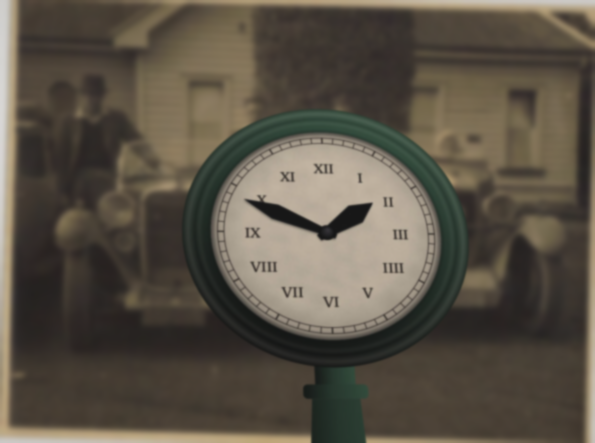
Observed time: 1:49
